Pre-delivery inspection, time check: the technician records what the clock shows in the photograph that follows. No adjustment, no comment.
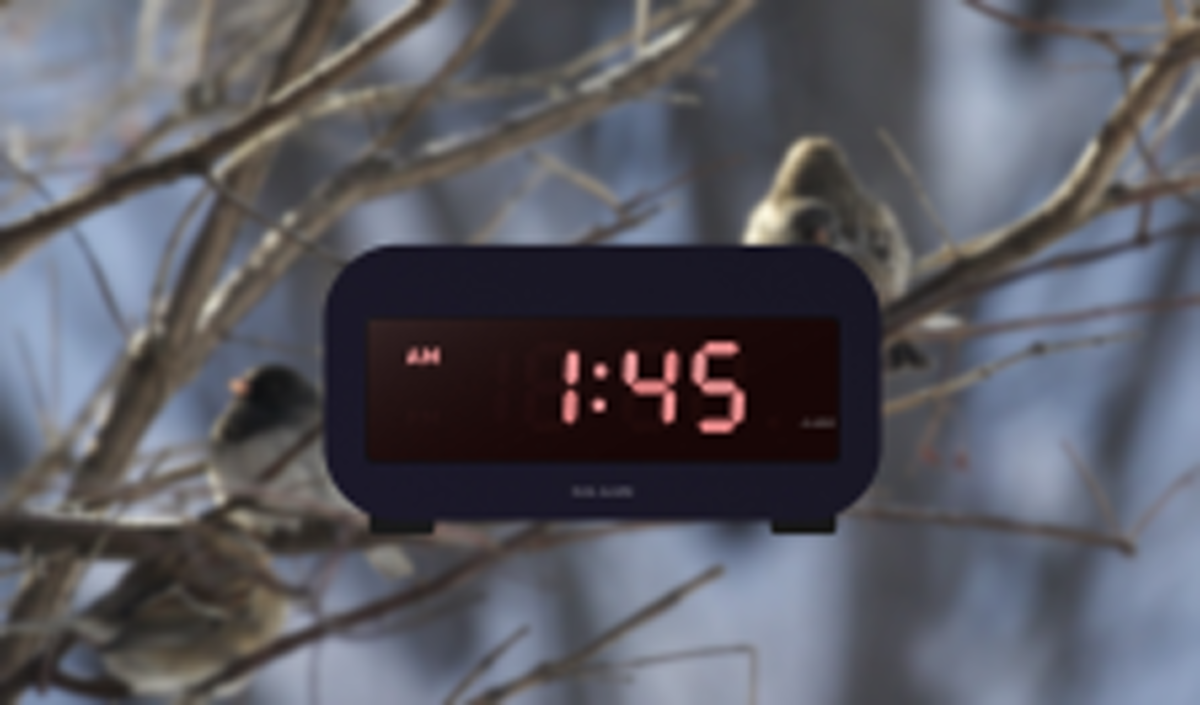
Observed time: 1:45
